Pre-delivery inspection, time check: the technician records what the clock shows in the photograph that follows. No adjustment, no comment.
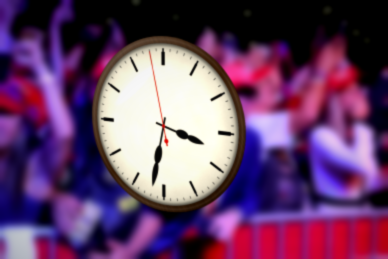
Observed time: 3:31:58
